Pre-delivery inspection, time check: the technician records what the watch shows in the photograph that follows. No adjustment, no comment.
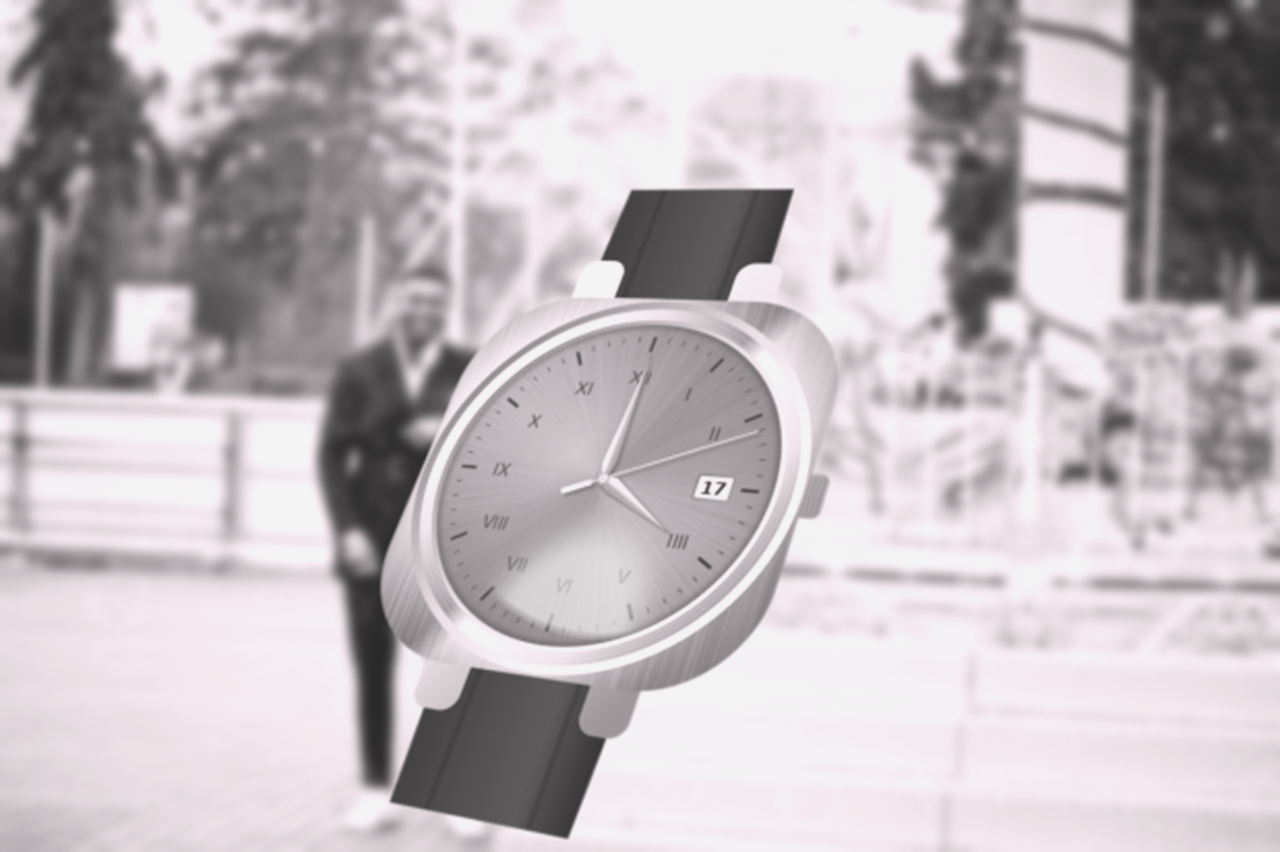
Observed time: 4:00:11
